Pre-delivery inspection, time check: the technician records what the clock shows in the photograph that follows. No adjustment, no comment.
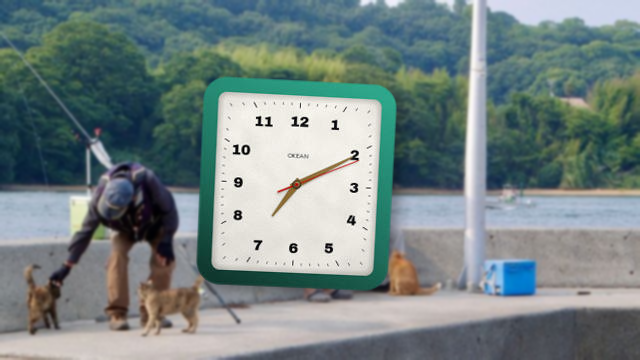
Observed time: 7:10:11
